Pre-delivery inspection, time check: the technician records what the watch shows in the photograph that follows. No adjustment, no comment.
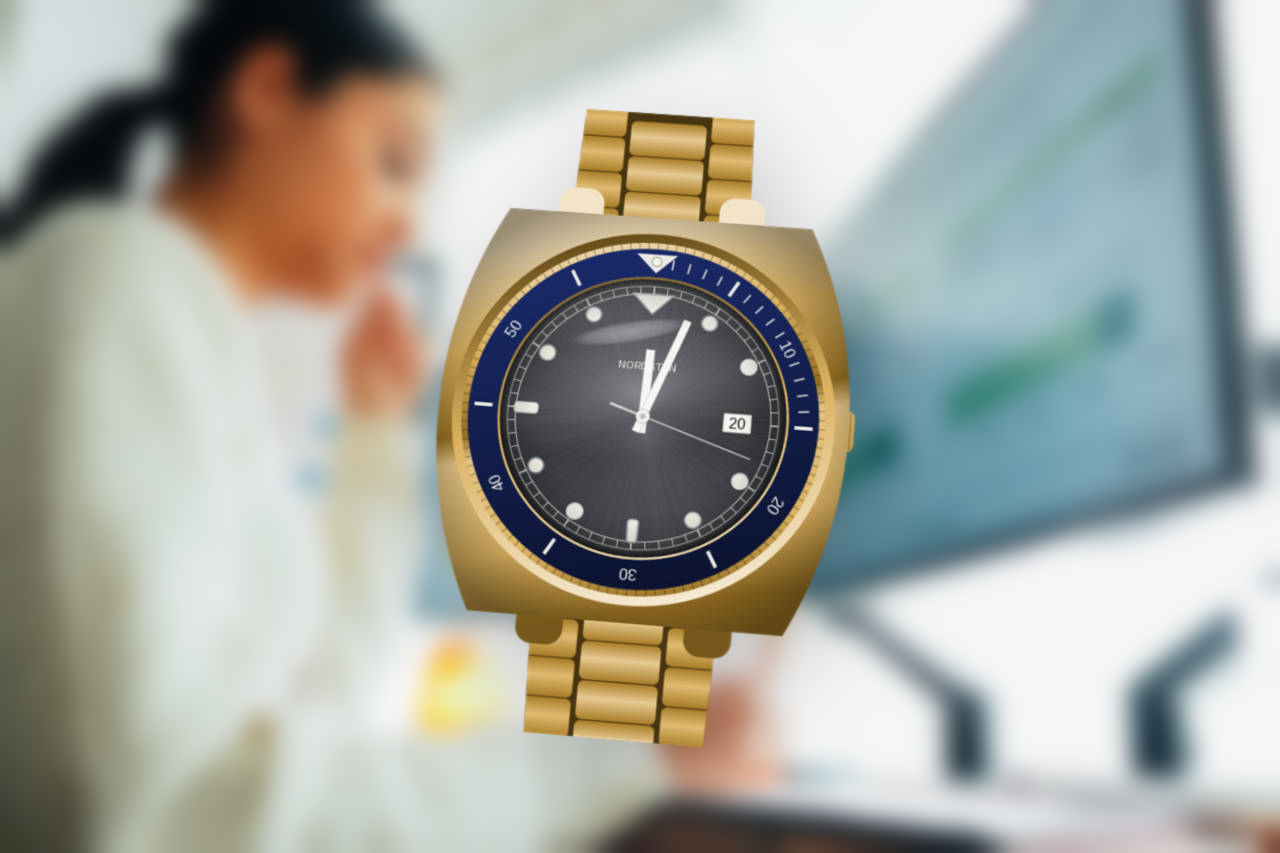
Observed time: 12:03:18
